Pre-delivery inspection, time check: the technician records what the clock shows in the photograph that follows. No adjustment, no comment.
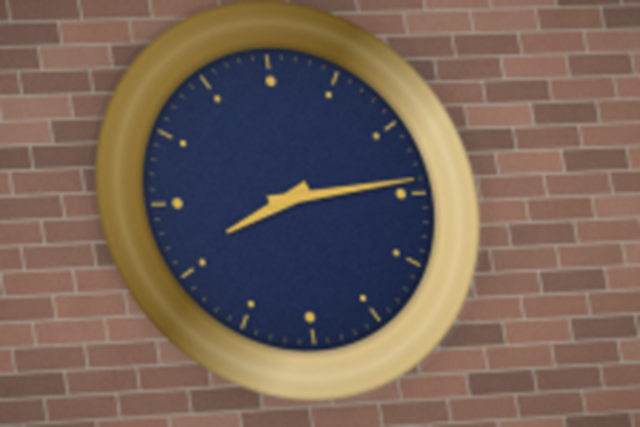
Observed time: 8:14
